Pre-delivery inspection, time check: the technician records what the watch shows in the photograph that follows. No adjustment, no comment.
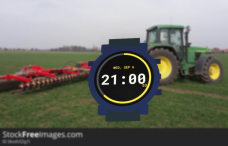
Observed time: 21:00
